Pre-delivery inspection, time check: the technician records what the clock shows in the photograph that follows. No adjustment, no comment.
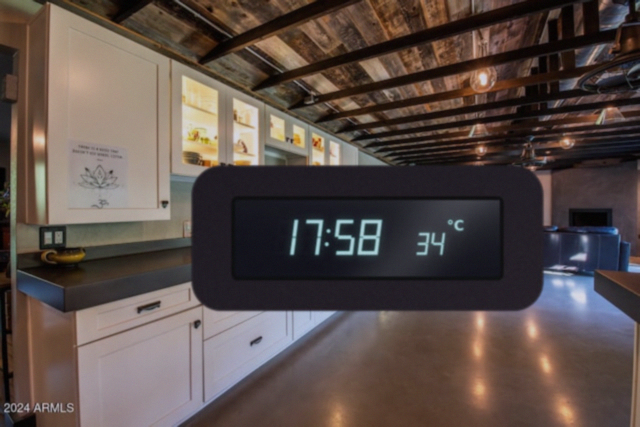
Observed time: 17:58
